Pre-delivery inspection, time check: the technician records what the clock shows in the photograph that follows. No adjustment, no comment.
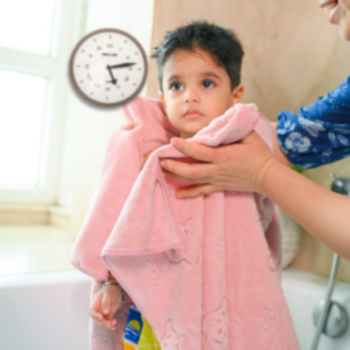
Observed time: 5:13
